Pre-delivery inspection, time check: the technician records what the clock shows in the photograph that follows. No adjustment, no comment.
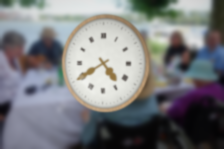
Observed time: 4:40
